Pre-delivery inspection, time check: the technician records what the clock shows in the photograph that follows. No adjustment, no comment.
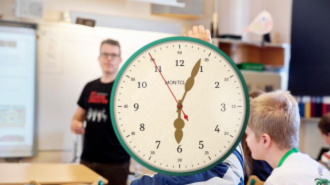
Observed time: 6:03:55
